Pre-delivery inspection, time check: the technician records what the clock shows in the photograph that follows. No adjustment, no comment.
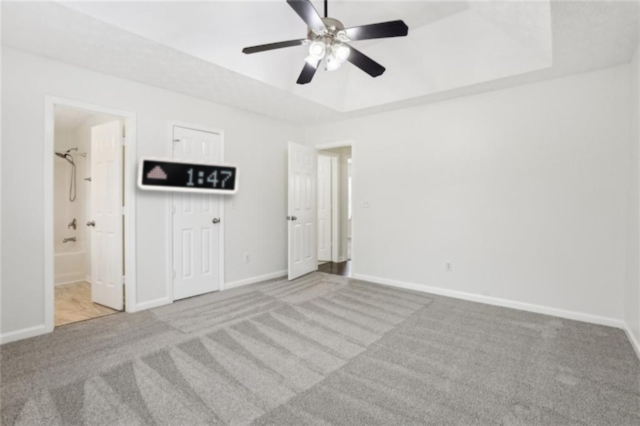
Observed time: 1:47
